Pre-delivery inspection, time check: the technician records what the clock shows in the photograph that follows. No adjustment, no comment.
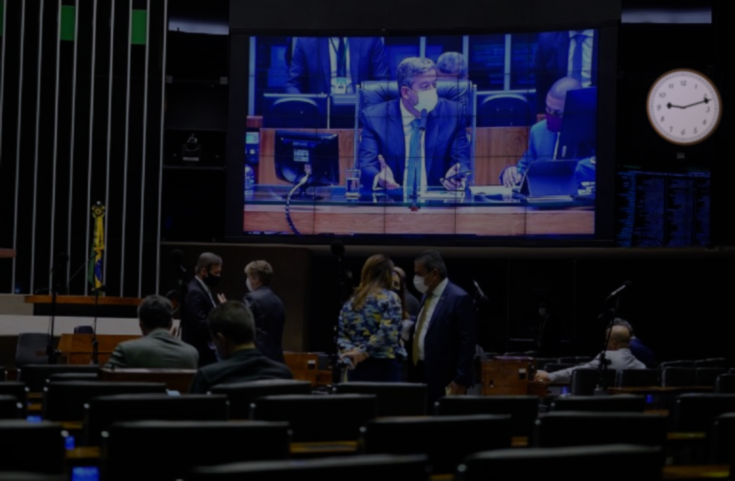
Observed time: 9:12
